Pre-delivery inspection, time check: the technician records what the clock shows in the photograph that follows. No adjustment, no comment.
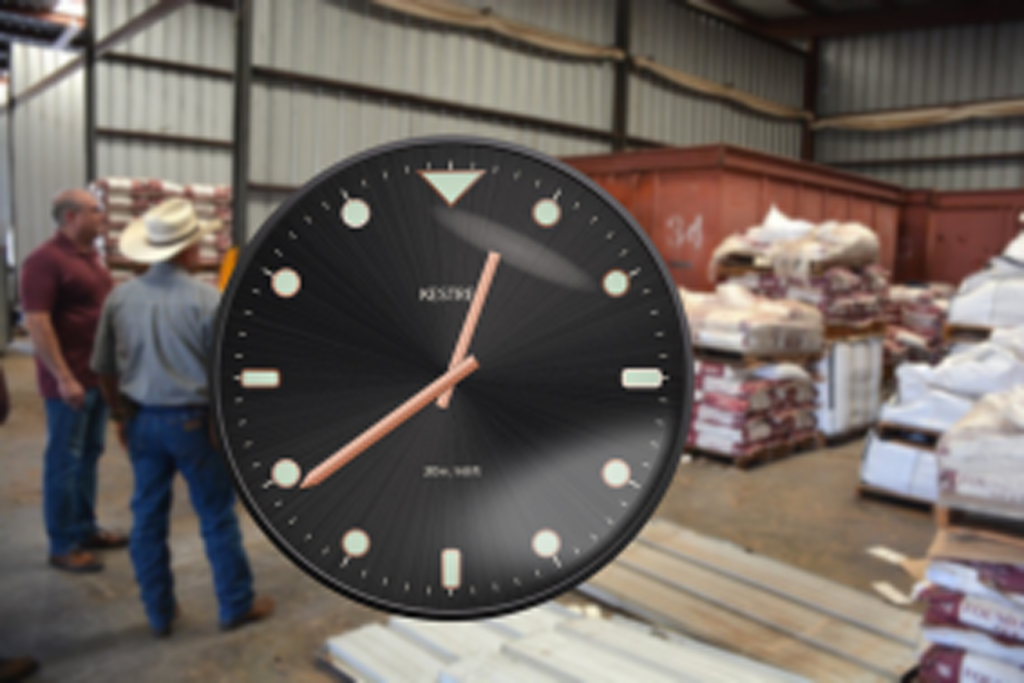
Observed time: 12:39
